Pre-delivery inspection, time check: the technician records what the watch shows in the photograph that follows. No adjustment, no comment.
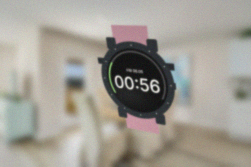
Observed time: 0:56
